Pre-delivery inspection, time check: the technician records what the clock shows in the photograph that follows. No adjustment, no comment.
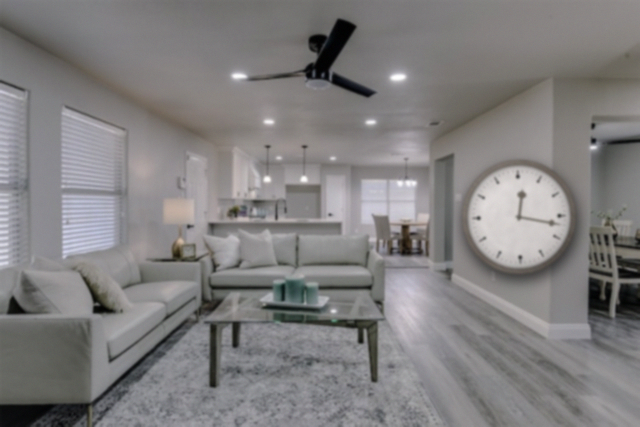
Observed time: 12:17
